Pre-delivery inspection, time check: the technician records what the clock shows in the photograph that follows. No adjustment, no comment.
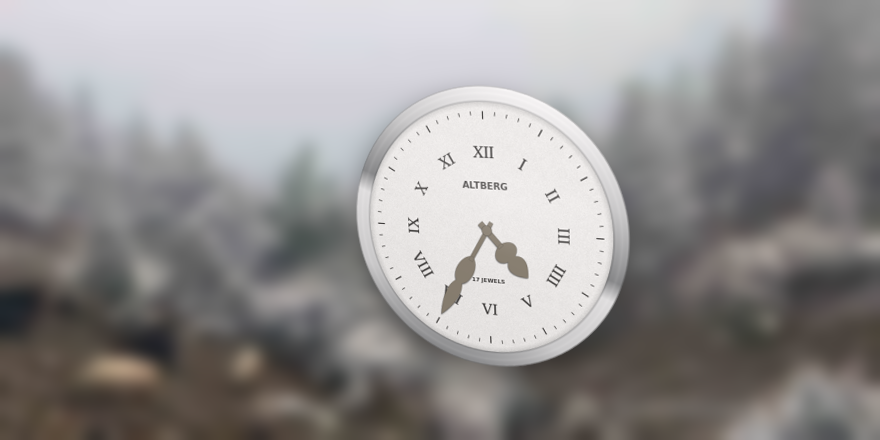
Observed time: 4:35
